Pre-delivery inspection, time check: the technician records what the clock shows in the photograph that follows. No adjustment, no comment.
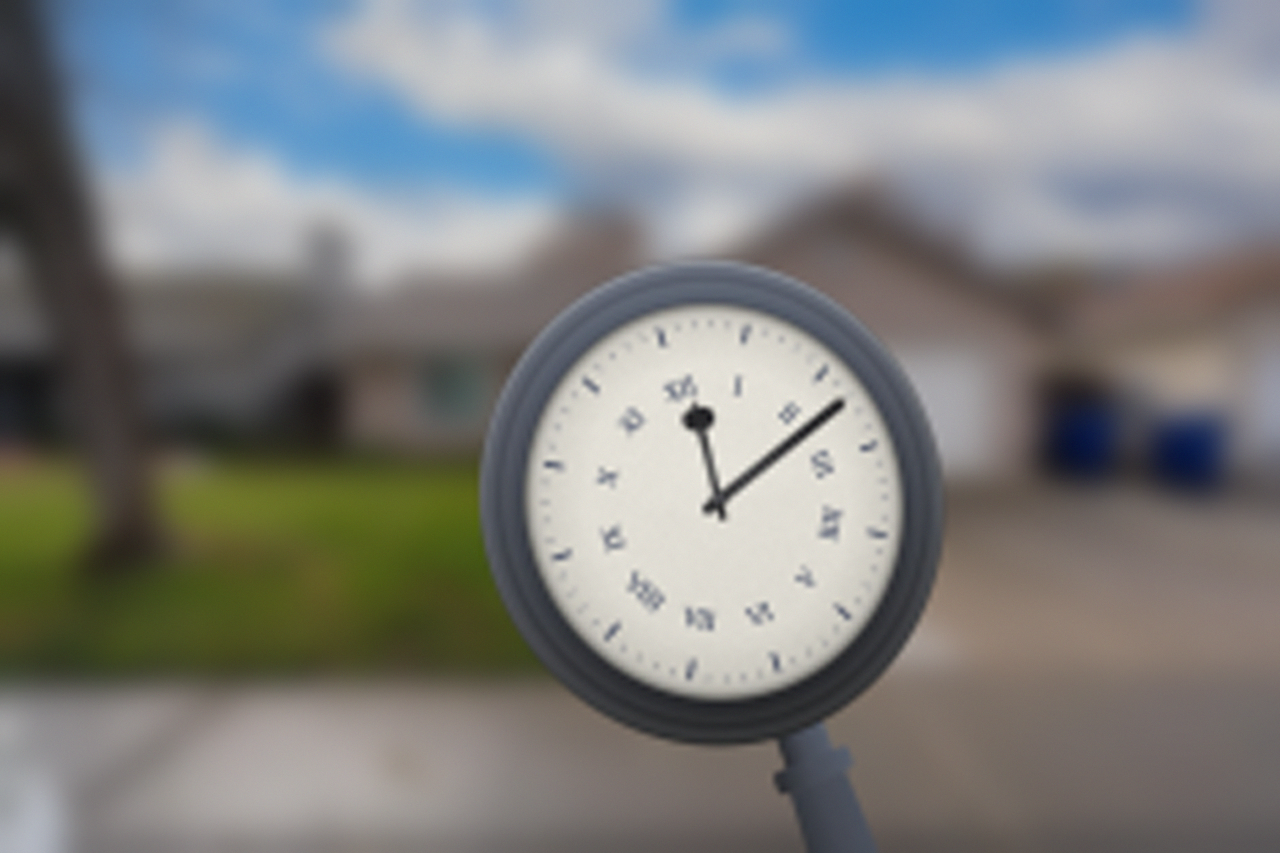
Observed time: 12:12
